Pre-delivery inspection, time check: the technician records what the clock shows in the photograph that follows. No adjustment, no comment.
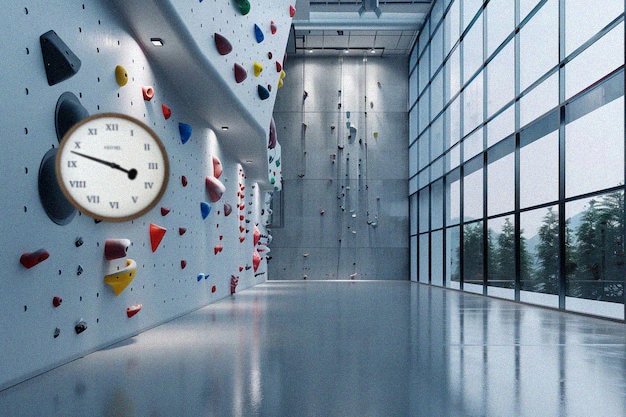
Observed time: 3:48
